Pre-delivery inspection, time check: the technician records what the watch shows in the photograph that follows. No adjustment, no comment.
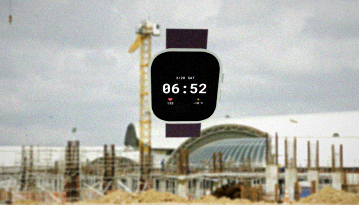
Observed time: 6:52
